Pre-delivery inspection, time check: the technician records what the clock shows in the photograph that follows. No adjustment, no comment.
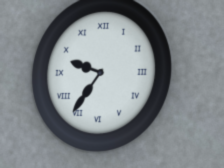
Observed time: 9:36
